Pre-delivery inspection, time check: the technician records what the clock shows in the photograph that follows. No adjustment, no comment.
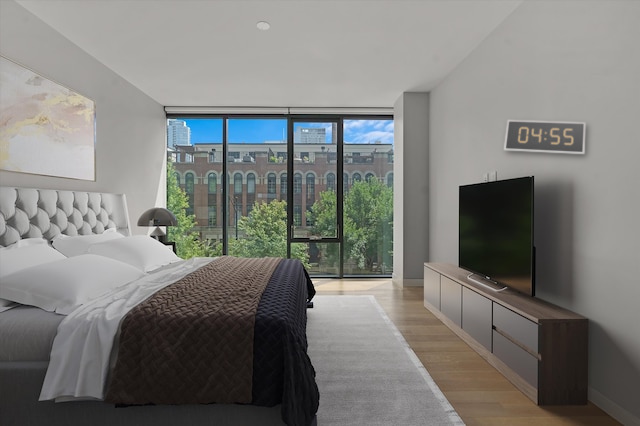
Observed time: 4:55
